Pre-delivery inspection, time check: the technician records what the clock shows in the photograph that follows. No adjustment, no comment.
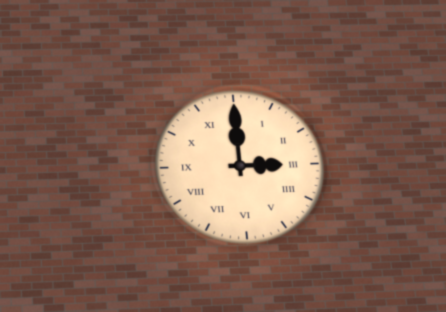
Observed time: 3:00
